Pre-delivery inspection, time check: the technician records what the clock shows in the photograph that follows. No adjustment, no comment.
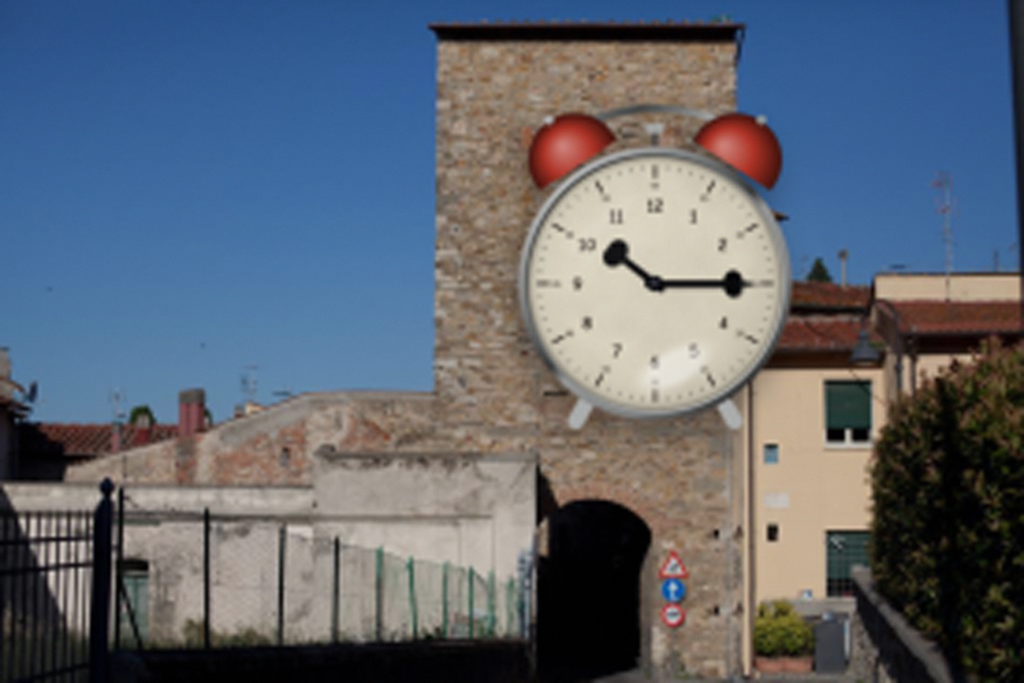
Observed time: 10:15
